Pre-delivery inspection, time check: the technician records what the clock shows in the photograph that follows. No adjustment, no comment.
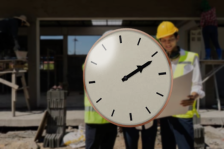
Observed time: 2:11
